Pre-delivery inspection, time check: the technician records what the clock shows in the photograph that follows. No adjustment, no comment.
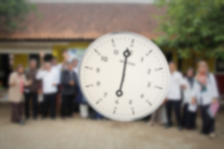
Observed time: 5:59
